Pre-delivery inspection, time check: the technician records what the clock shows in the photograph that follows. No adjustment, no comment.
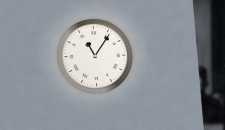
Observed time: 11:06
